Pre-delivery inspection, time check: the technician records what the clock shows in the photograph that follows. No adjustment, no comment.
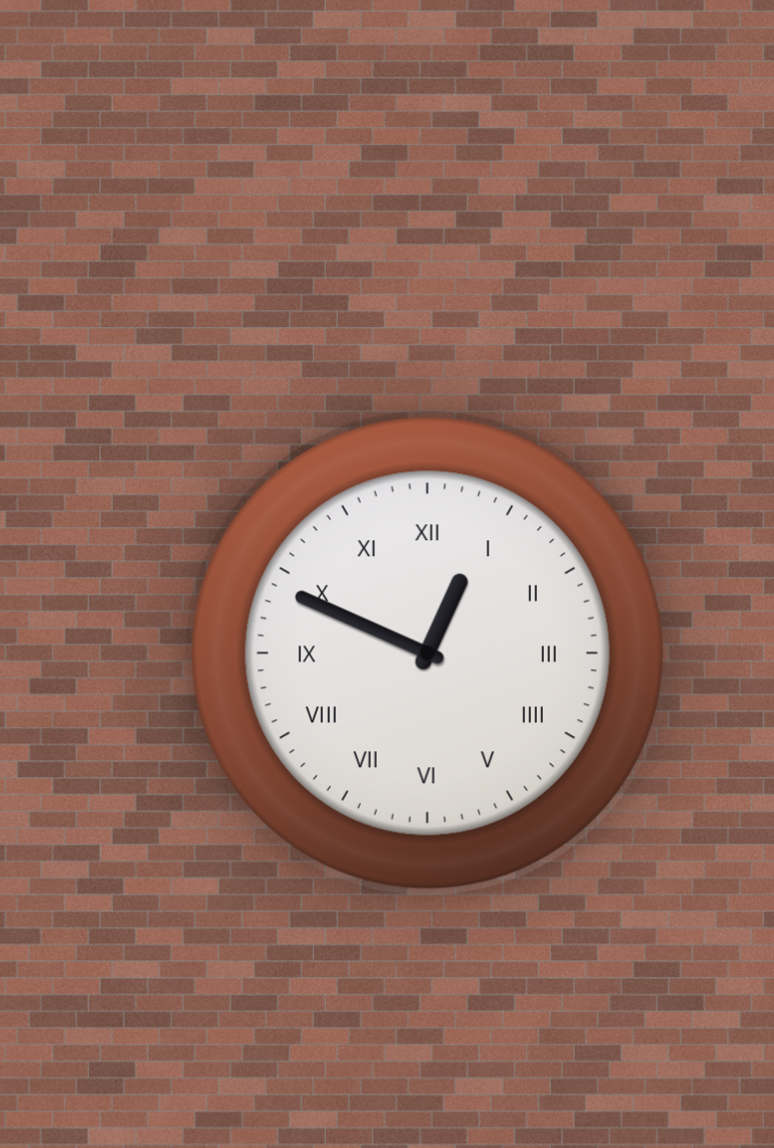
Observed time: 12:49
